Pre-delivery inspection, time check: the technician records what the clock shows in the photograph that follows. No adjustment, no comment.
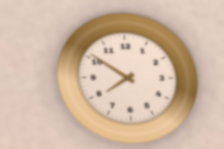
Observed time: 7:51
